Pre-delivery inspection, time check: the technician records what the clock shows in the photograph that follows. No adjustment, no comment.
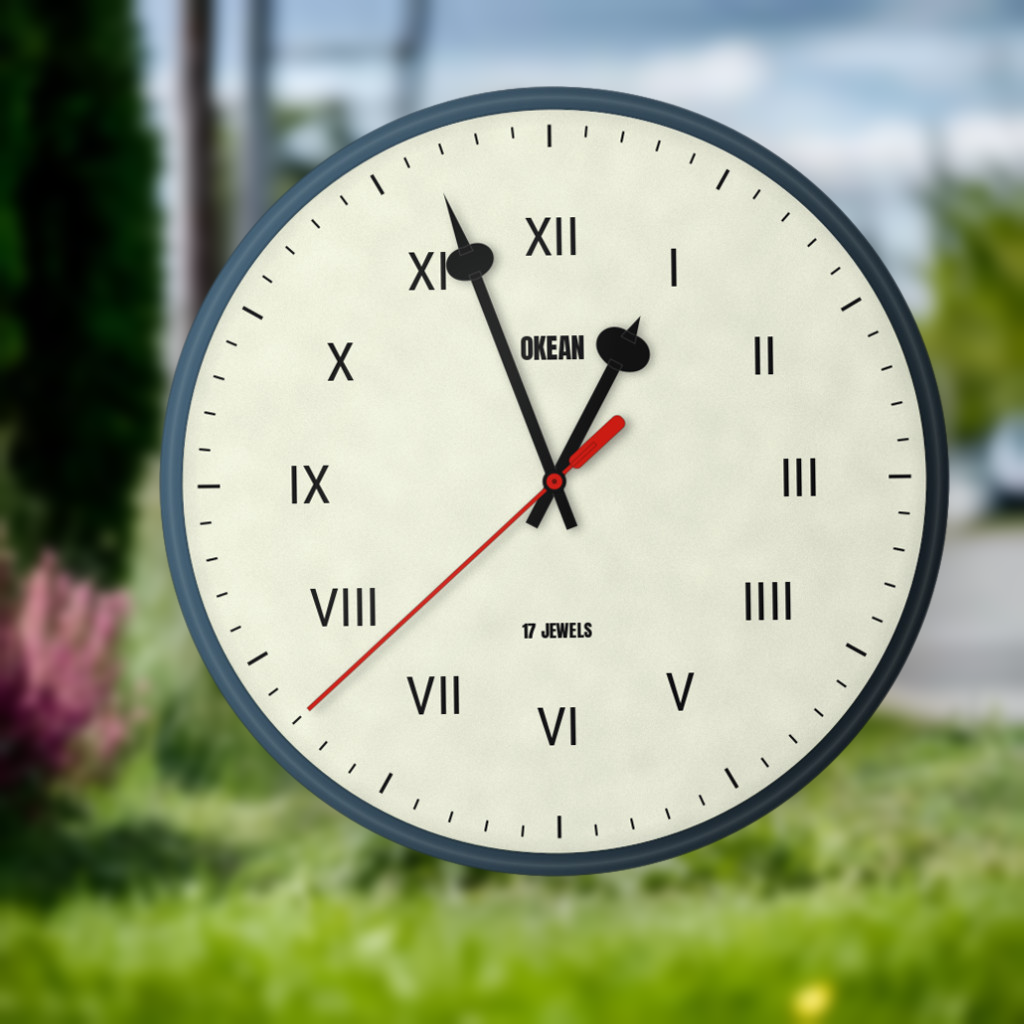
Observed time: 12:56:38
